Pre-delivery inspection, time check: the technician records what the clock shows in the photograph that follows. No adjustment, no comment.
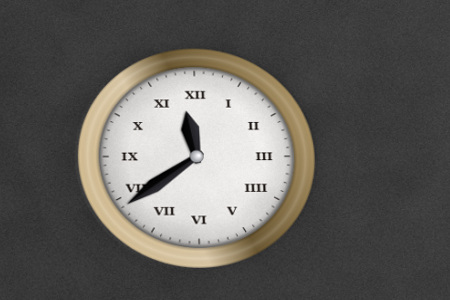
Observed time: 11:39
